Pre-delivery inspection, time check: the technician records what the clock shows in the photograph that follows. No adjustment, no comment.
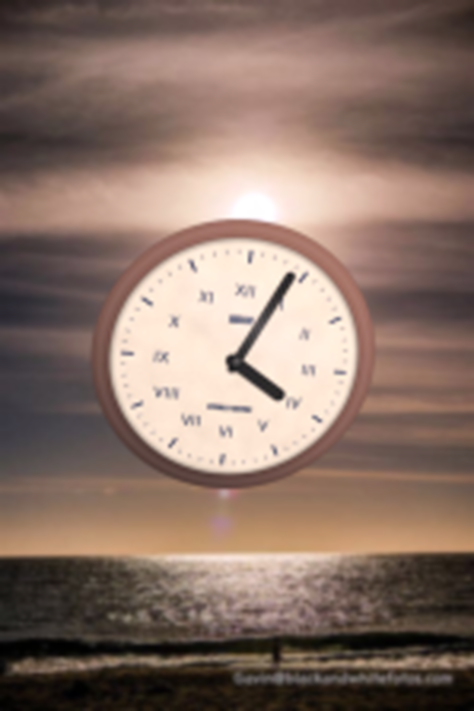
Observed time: 4:04
